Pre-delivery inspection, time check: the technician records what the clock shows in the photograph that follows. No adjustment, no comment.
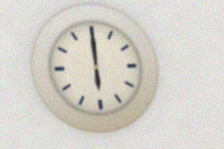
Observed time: 6:00
